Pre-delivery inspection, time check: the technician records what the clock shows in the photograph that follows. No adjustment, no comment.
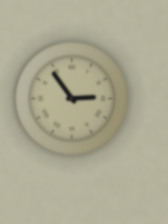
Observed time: 2:54
